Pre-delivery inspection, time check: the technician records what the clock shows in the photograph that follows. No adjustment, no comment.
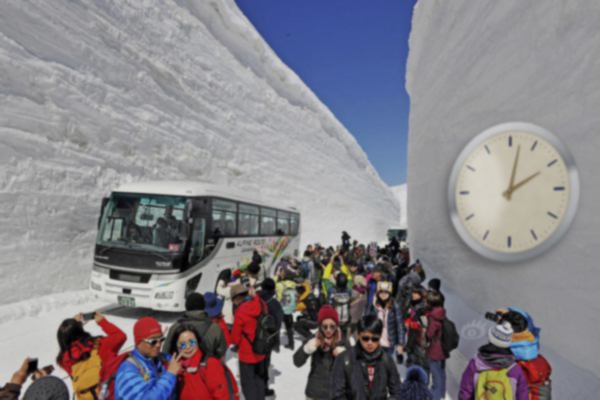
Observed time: 2:02
